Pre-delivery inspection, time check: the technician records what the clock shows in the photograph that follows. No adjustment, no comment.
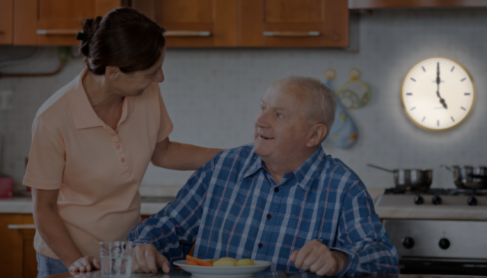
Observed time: 5:00
